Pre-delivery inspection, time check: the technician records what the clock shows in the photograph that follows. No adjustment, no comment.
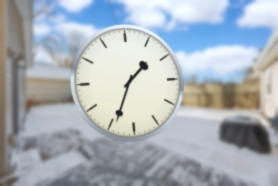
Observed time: 1:34
